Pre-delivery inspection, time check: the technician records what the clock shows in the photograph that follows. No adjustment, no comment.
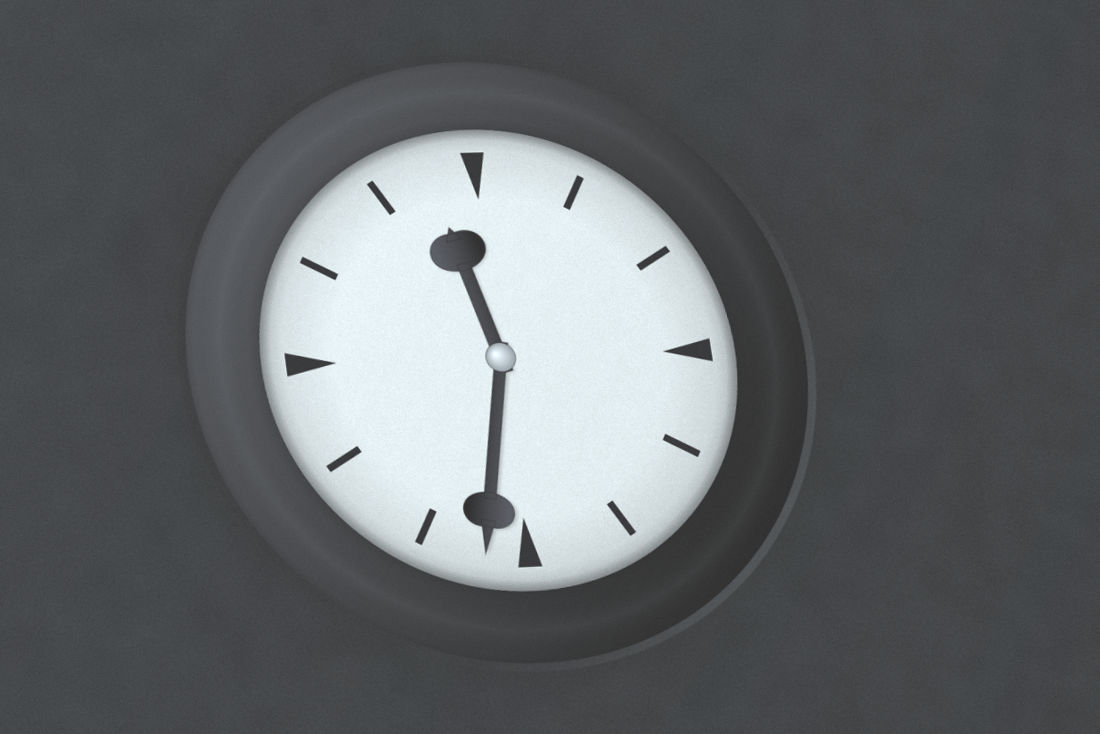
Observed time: 11:32
